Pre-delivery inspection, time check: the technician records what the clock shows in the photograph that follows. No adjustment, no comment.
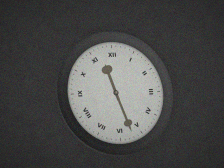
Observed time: 11:27
